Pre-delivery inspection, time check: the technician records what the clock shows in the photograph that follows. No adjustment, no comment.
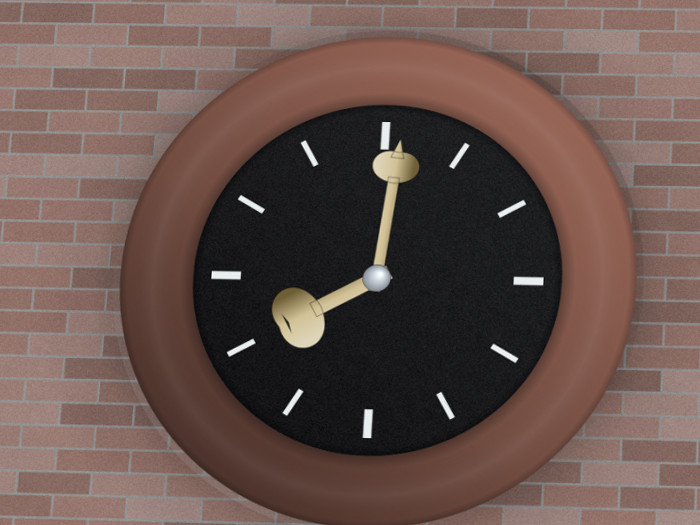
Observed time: 8:01
